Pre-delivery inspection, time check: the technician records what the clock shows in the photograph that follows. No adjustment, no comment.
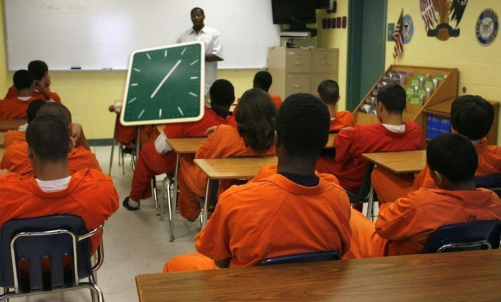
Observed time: 7:06
